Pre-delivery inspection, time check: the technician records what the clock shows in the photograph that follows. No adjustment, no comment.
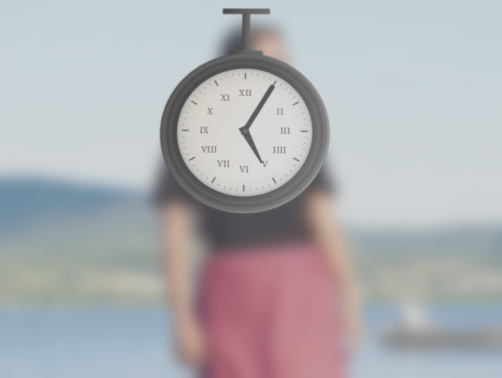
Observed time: 5:05
